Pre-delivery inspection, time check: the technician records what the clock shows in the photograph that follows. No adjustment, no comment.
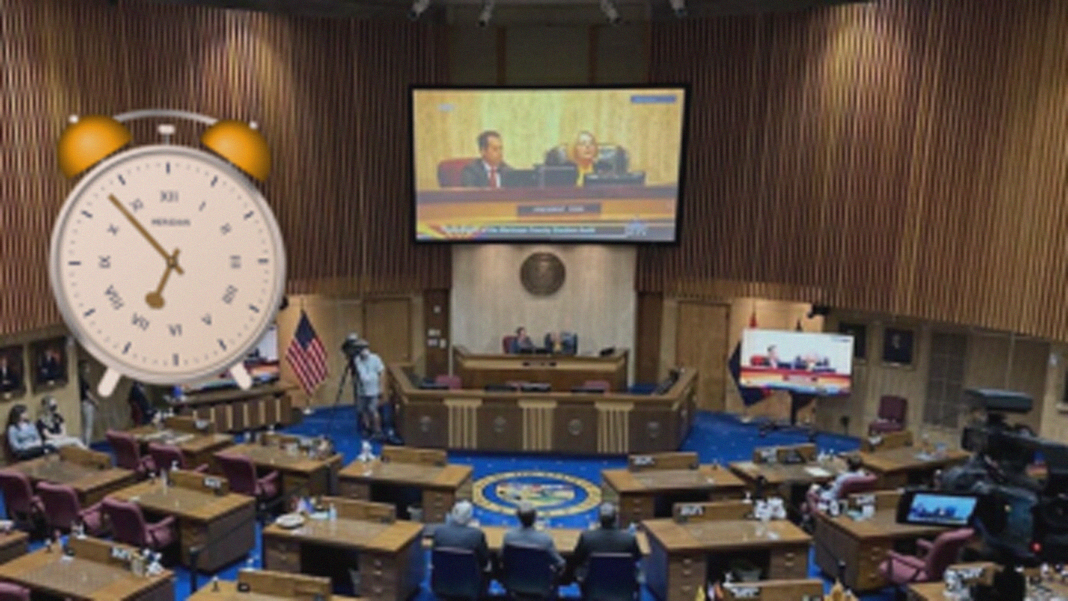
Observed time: 6:53
